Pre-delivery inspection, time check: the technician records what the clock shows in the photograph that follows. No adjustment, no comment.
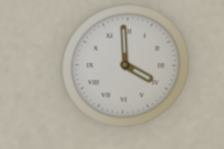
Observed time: 3:59
